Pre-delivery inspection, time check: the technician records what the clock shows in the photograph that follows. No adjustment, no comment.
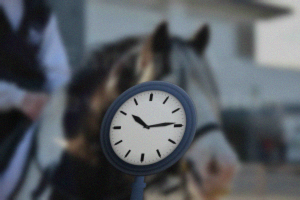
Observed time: 10:14
